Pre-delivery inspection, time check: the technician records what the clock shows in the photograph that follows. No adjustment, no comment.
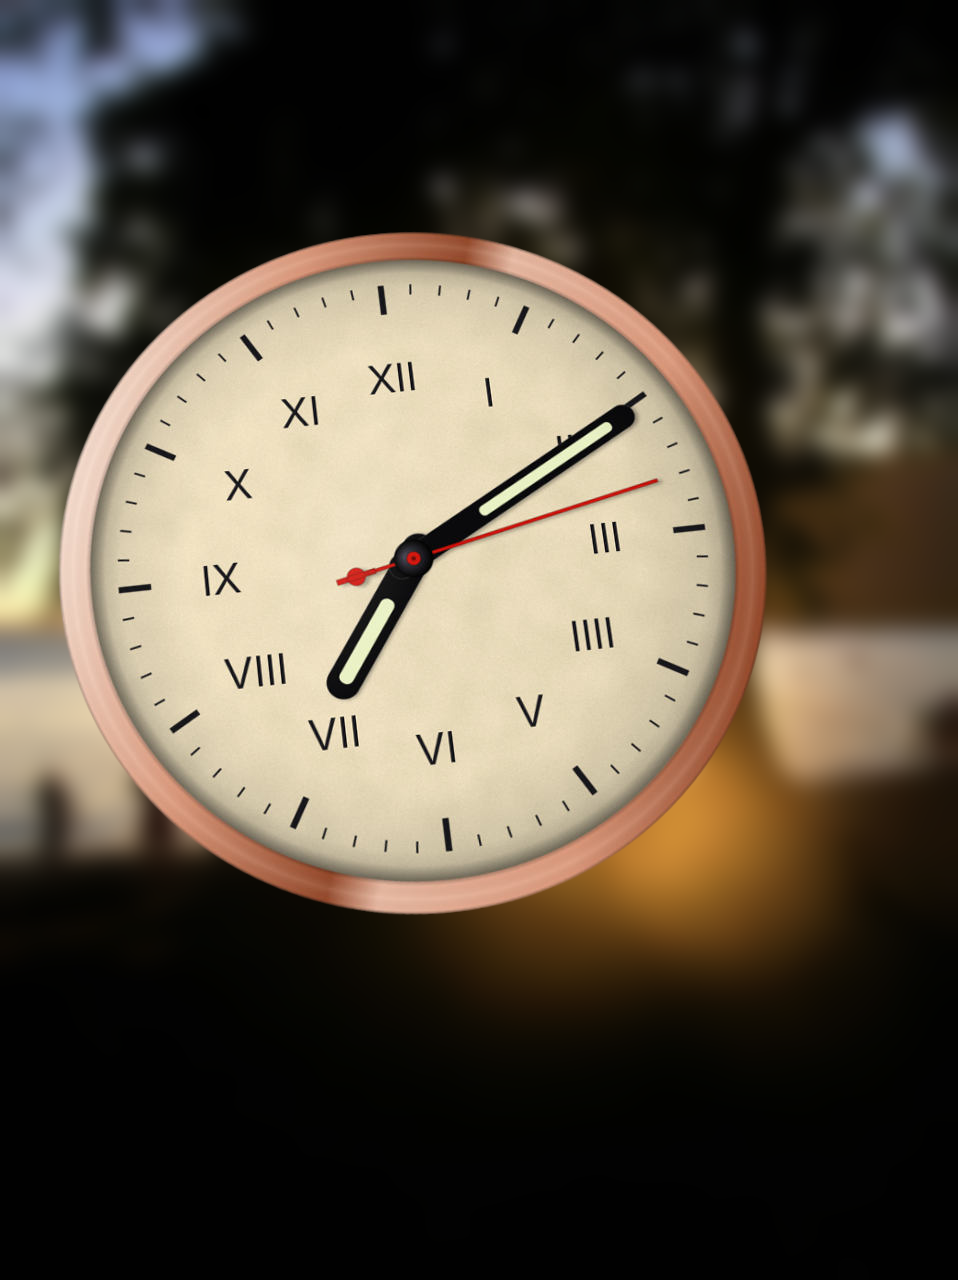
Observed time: 7:10:13
